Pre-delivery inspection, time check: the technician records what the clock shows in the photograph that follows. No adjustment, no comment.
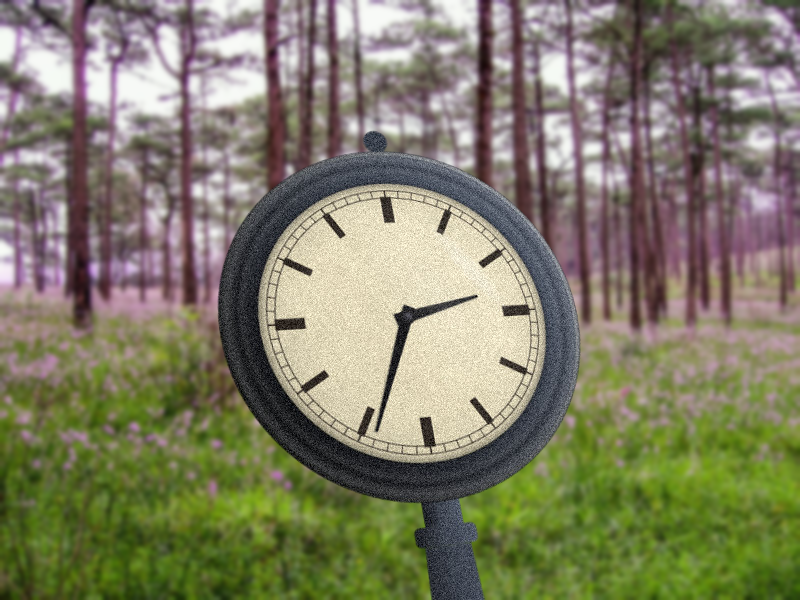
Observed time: 2:34
